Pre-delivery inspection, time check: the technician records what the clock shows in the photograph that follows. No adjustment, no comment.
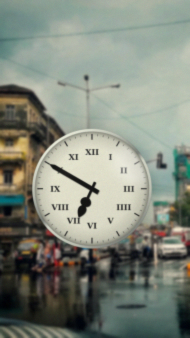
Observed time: 6:50
